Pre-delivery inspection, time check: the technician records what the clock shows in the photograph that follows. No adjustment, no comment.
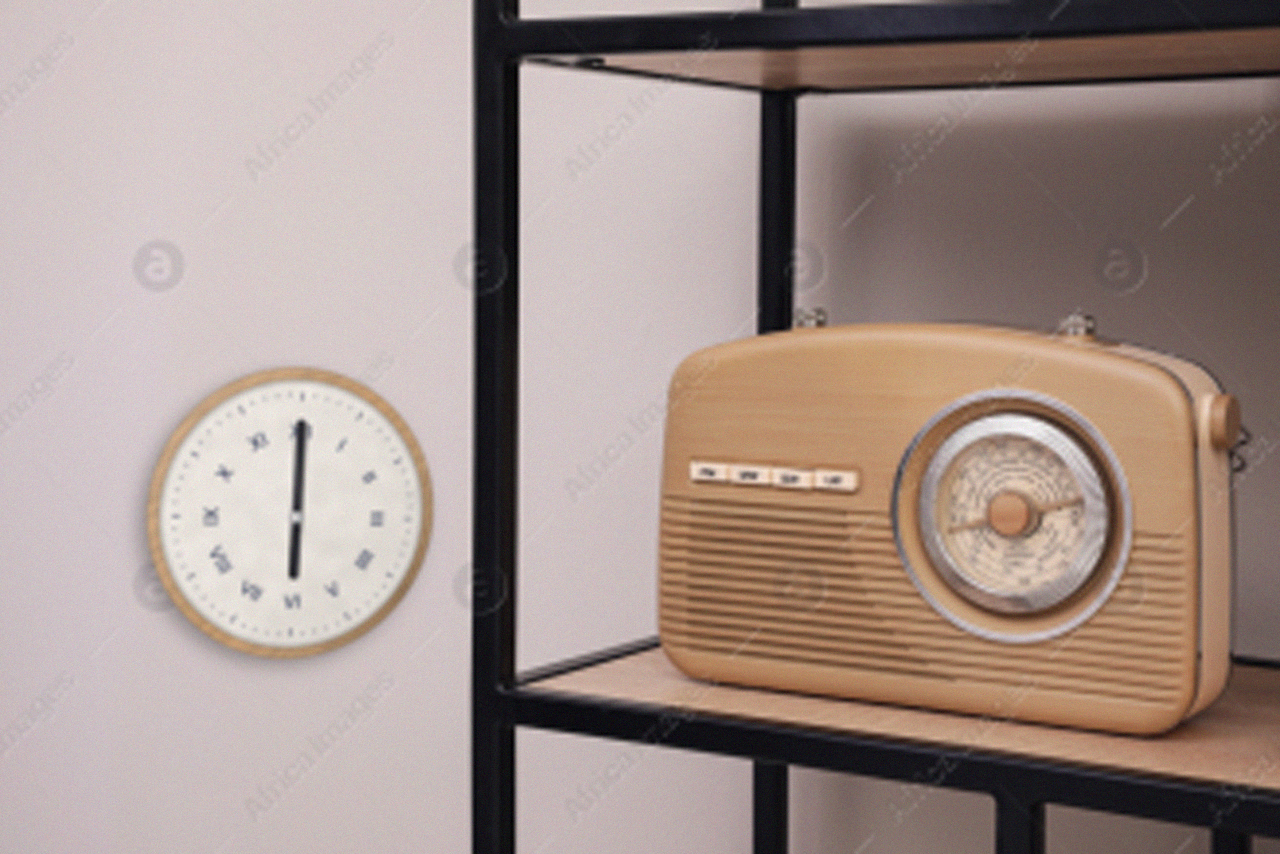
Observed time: 6:00
